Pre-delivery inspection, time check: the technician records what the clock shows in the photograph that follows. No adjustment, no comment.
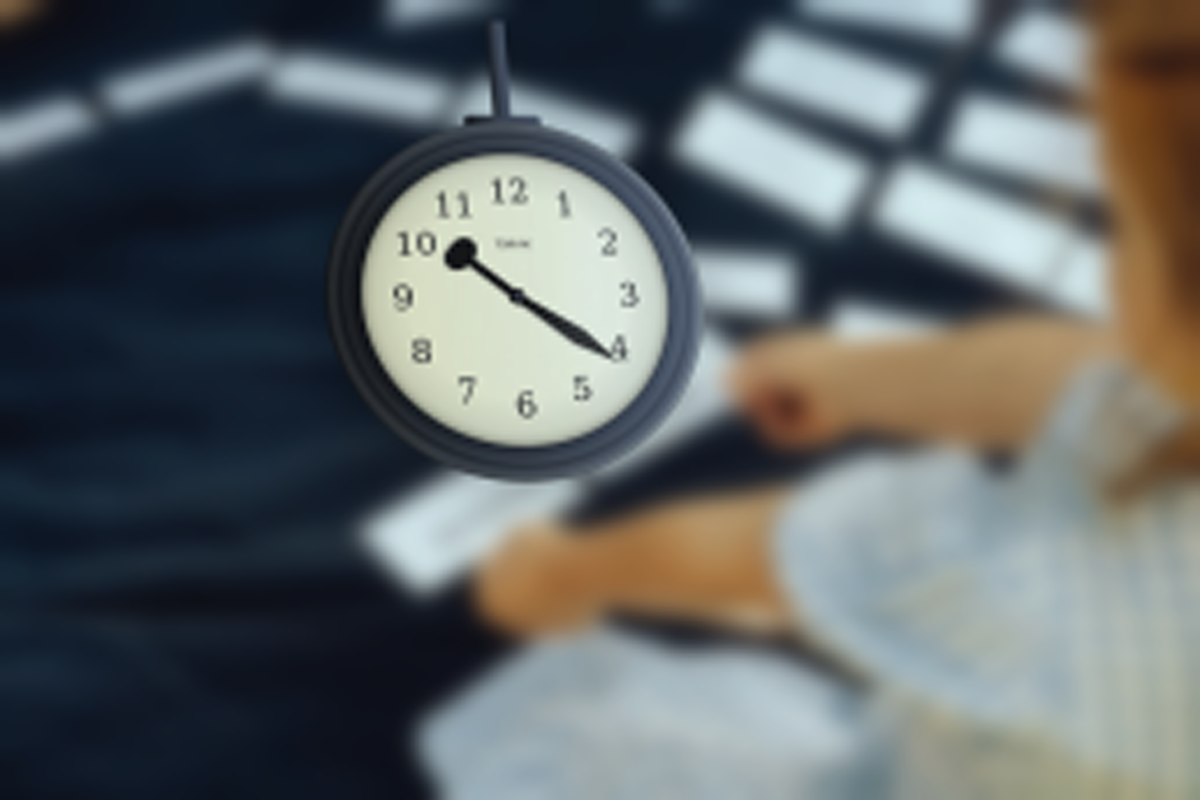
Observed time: 10:21
